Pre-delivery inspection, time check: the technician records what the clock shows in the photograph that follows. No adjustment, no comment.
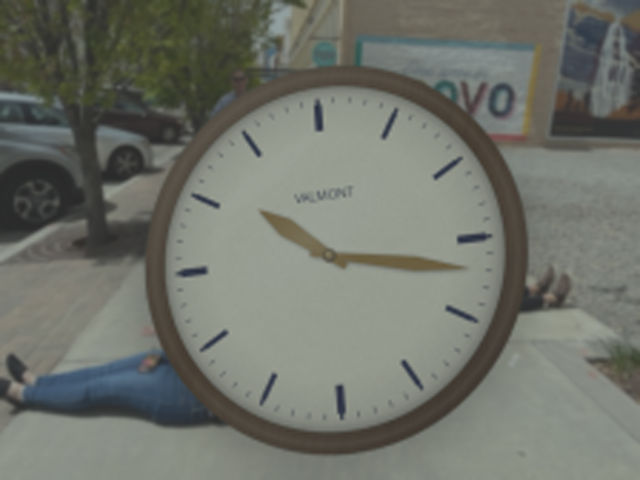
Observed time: 10:17
